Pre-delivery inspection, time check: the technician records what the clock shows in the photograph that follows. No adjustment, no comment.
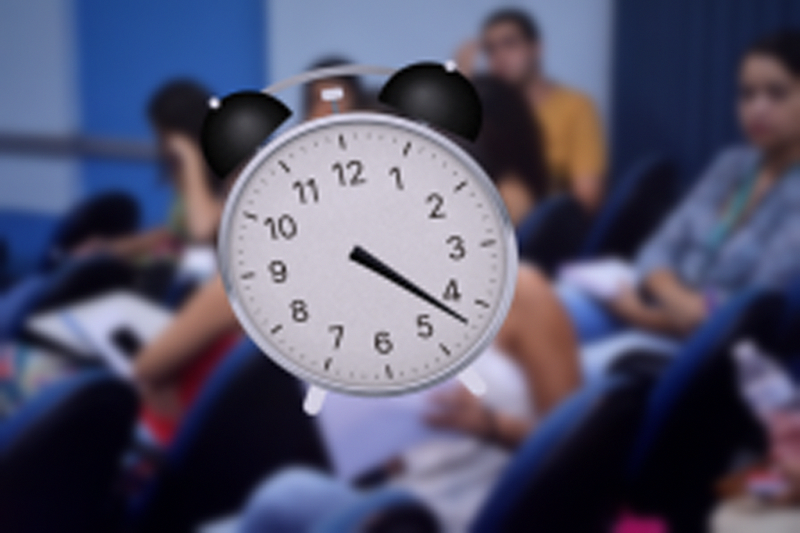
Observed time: 4:22
